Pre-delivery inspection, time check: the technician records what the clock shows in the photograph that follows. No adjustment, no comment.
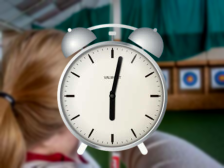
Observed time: 6:02
